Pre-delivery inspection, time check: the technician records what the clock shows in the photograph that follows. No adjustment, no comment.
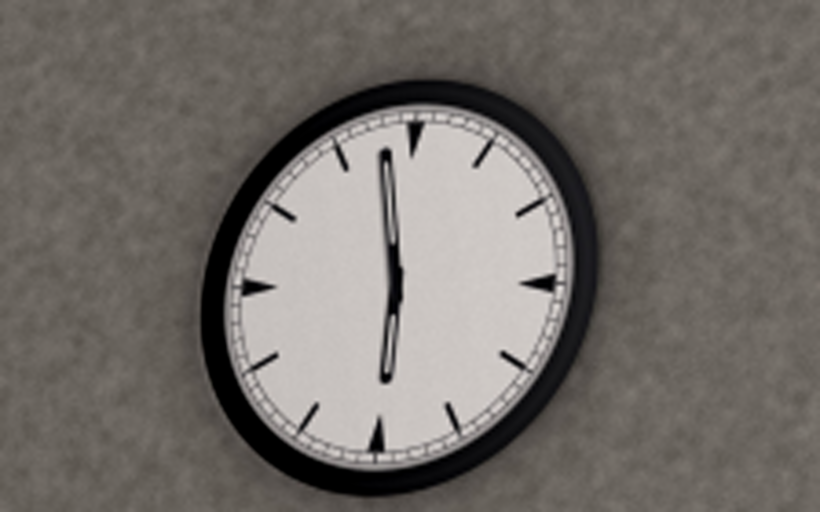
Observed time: 5:58
